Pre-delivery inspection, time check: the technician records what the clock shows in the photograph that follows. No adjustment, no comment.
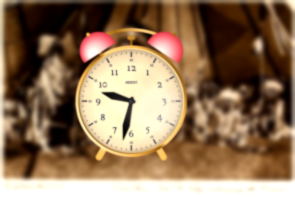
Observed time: 9:32
